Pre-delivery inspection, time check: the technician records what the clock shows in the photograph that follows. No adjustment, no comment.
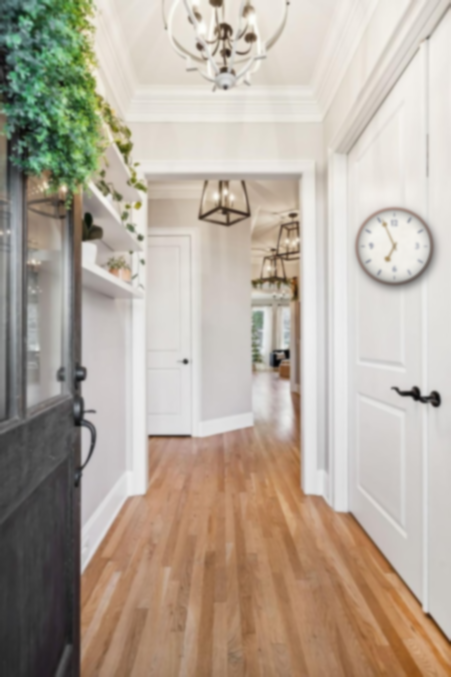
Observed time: 6:56
